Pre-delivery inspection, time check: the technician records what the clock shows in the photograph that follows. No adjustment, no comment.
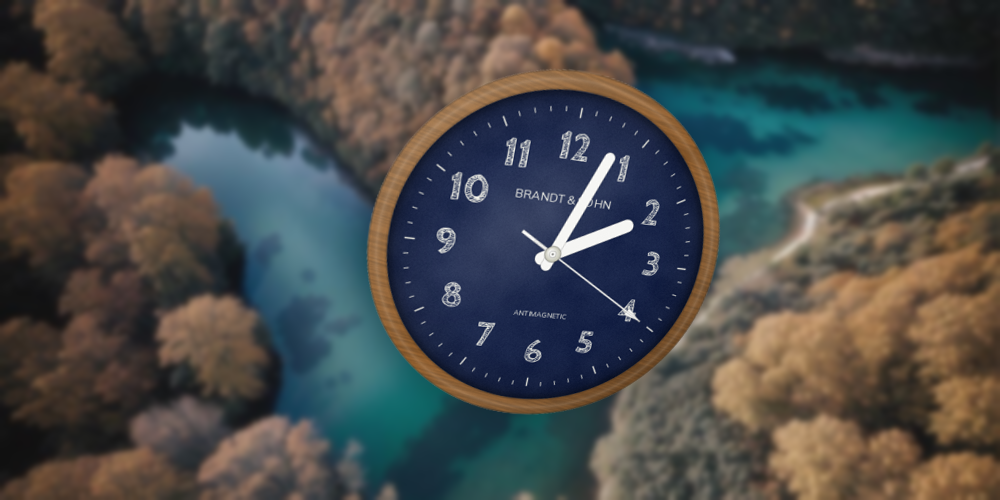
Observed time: 2:03:20
